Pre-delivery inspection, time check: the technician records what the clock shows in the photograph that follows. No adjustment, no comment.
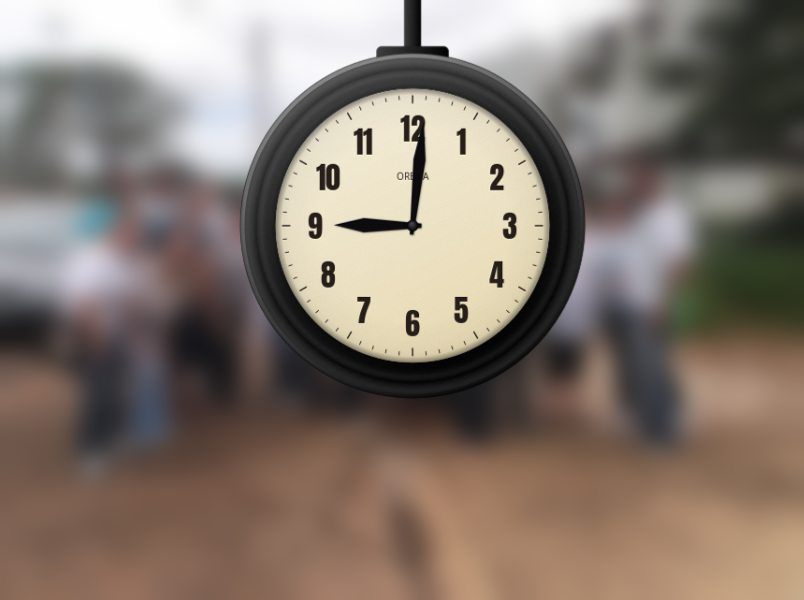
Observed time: 9:01
